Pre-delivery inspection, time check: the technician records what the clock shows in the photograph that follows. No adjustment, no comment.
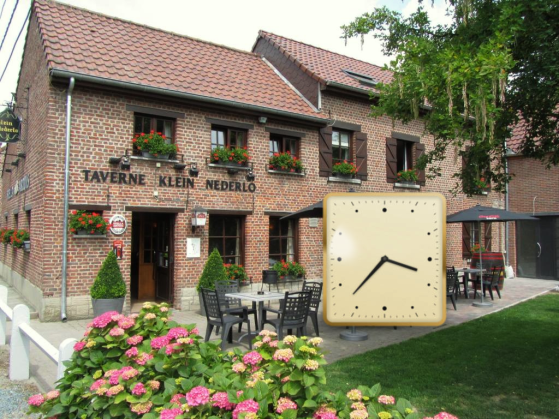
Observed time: 3:37
